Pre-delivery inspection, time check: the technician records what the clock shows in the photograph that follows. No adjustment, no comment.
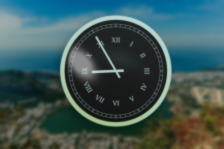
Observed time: 8:55
